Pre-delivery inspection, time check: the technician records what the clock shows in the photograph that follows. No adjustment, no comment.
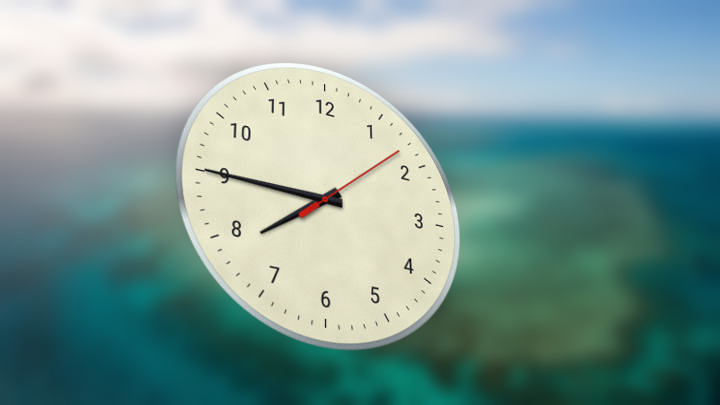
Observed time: 7:45:08
